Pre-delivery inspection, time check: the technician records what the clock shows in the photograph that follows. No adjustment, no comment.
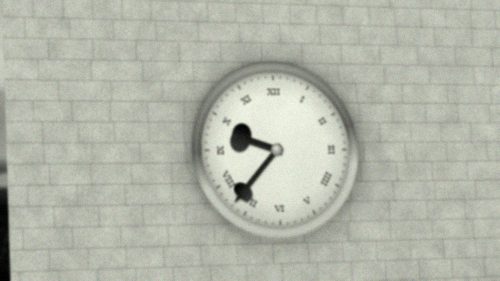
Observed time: 9:37
